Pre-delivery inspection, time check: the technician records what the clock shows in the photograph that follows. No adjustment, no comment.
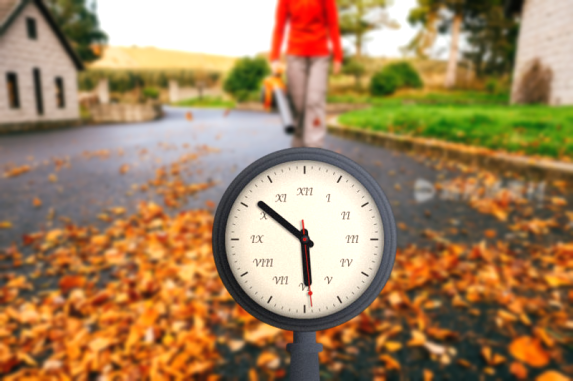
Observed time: 5:51:29
